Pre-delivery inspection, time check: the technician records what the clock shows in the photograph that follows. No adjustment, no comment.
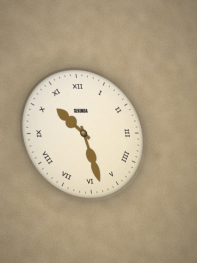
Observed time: 10:28
